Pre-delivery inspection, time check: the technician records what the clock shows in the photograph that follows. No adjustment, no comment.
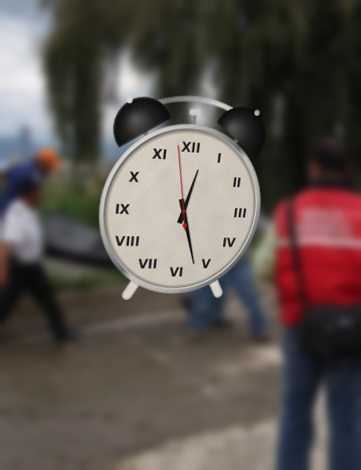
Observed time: 12:26:58
